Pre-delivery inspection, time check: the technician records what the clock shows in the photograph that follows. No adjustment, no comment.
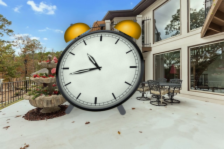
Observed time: 10:43
